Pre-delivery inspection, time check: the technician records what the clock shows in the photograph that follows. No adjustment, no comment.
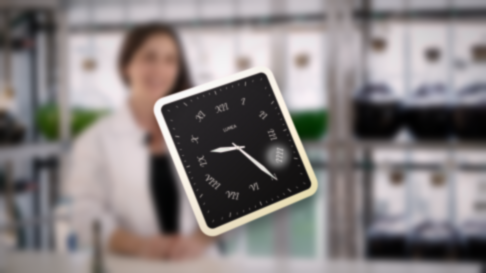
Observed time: 9:25
